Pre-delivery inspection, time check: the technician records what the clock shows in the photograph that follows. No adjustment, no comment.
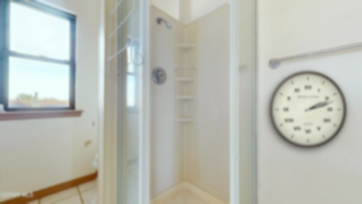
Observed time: 2:12
